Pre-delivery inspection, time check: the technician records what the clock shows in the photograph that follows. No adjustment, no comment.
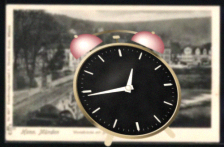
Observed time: 12:44
